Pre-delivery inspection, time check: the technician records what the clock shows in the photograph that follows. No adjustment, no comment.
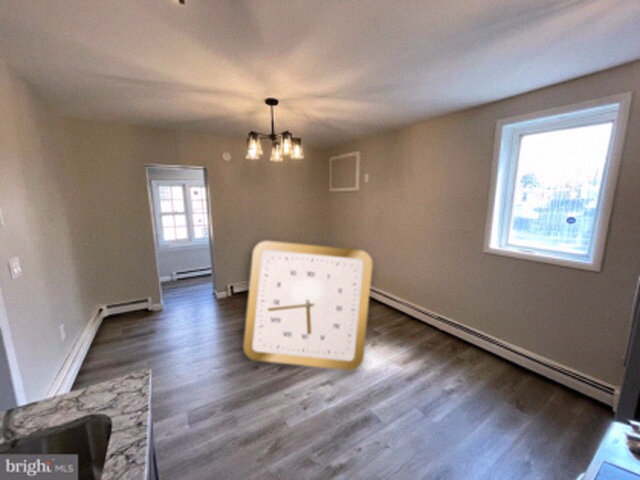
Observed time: 5:43
